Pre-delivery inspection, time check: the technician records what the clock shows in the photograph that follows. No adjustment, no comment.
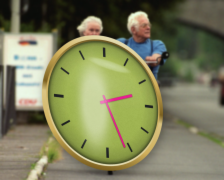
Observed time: 2:26
